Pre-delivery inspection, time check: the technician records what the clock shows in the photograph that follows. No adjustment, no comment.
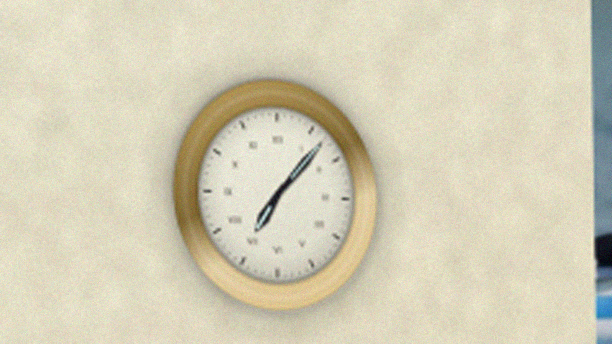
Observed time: 7:07
